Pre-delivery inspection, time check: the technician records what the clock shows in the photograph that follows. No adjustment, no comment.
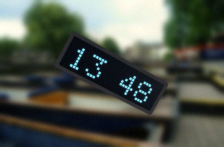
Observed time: 13:48
